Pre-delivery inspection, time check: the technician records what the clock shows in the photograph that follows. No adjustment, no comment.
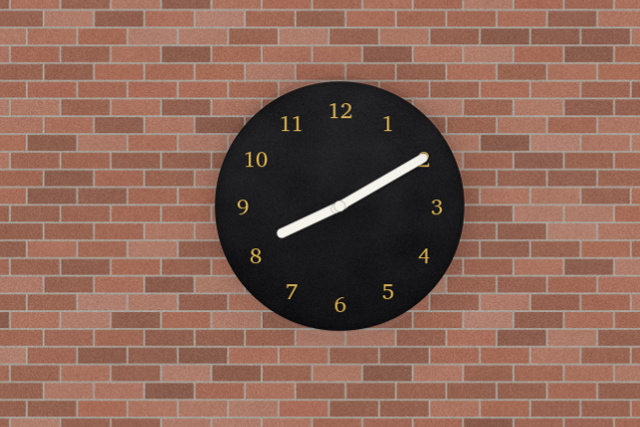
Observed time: 8:10
